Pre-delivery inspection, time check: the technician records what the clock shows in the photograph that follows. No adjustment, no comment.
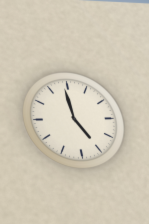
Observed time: 4:59
